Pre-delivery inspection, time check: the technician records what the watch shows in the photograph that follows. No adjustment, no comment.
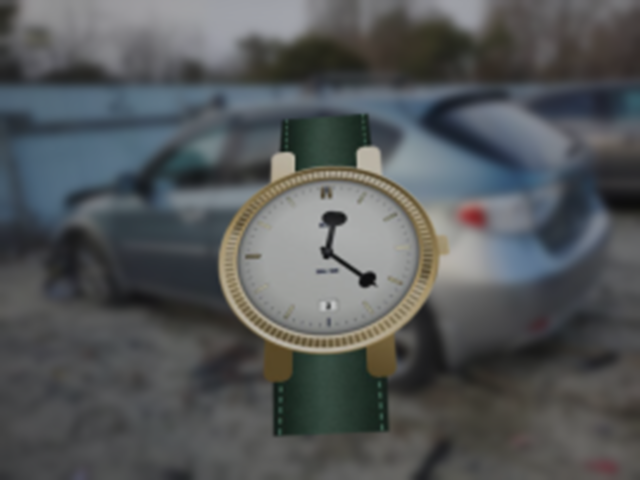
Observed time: 12:22
